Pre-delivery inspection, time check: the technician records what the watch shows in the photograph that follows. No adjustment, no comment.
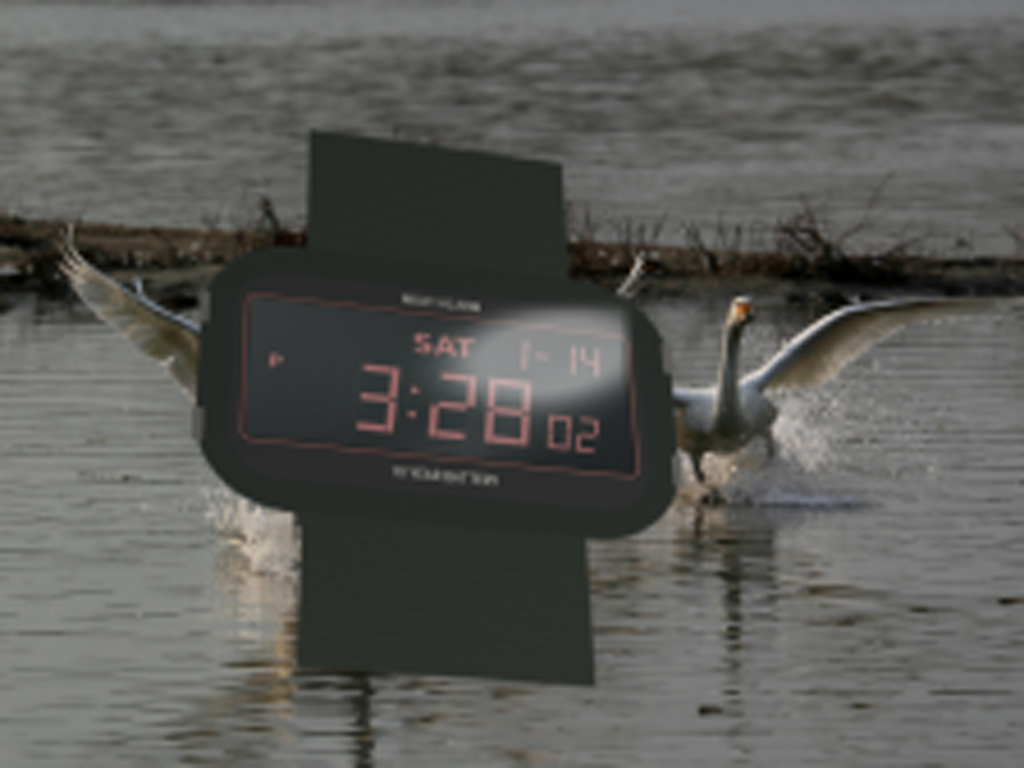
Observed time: 3:28:02
